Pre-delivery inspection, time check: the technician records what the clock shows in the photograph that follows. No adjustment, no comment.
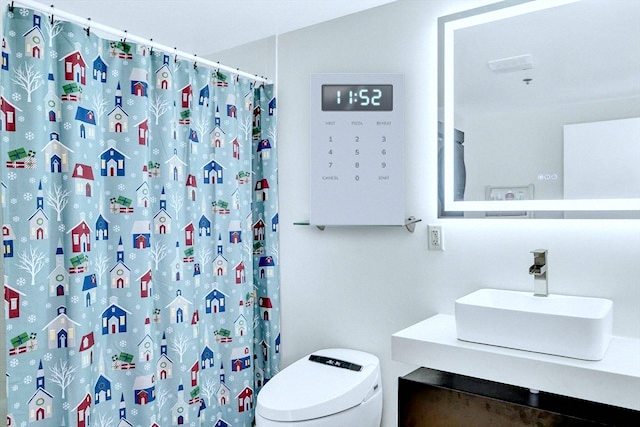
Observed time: 11:52
